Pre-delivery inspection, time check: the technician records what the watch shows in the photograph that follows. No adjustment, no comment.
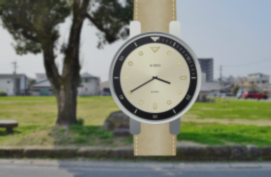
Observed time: 3:40
